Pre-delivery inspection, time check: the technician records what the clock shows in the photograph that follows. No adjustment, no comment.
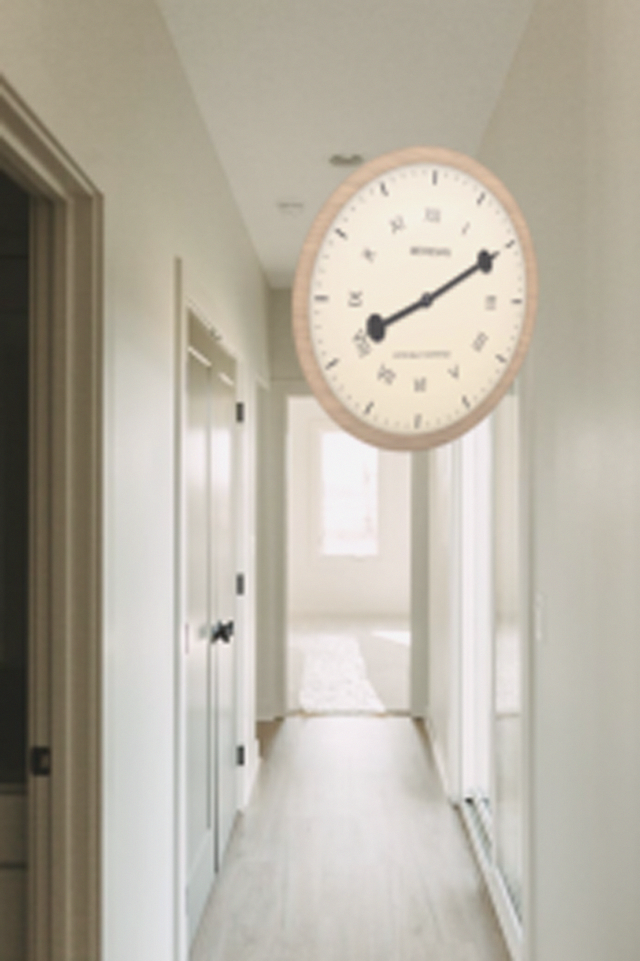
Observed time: 8:10
